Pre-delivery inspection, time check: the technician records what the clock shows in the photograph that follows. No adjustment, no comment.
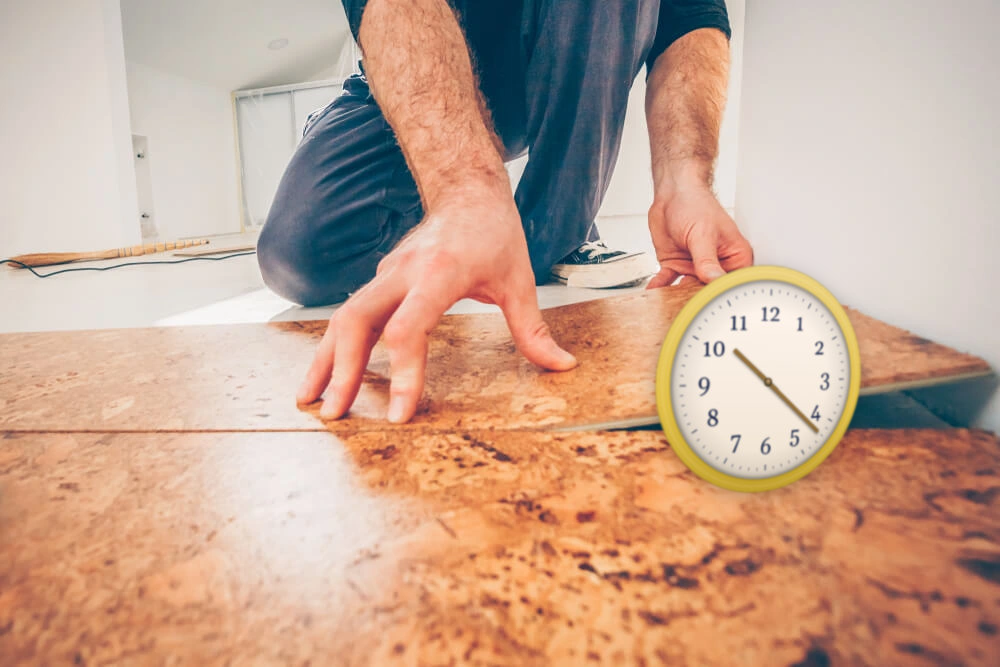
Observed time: 10:22
